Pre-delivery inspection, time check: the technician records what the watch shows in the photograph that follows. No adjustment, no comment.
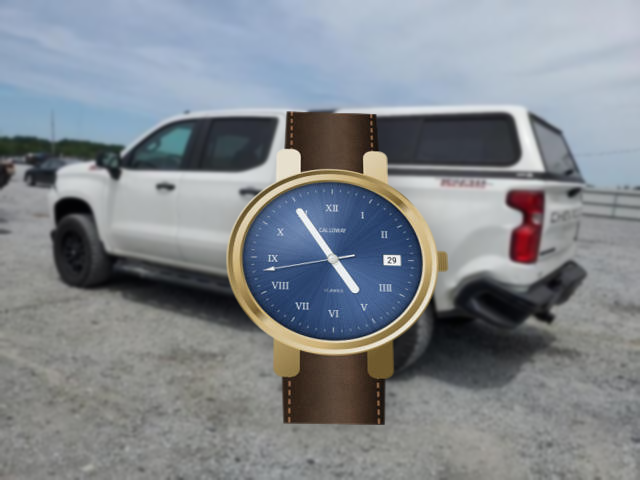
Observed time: 4:54:43
